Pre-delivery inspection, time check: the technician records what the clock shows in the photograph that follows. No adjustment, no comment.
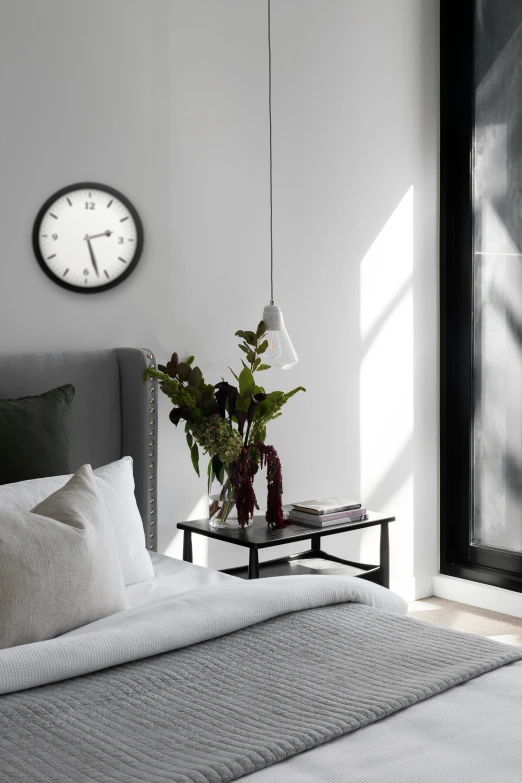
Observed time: 2:27
